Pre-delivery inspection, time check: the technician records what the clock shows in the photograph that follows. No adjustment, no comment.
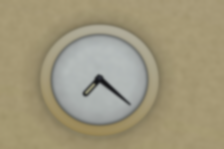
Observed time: 7:22
